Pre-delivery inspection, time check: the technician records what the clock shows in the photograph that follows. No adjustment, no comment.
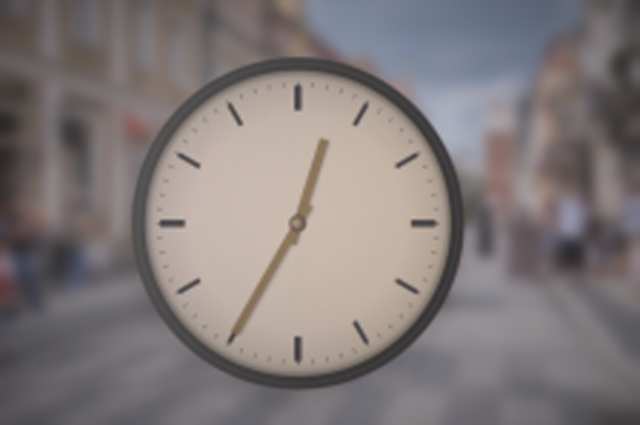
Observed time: 12:35
